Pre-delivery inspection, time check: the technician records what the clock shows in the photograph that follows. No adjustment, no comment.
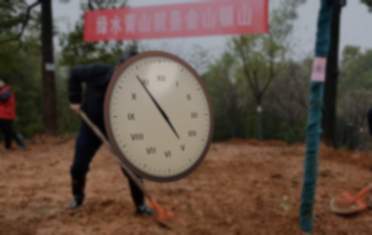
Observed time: 4:54
